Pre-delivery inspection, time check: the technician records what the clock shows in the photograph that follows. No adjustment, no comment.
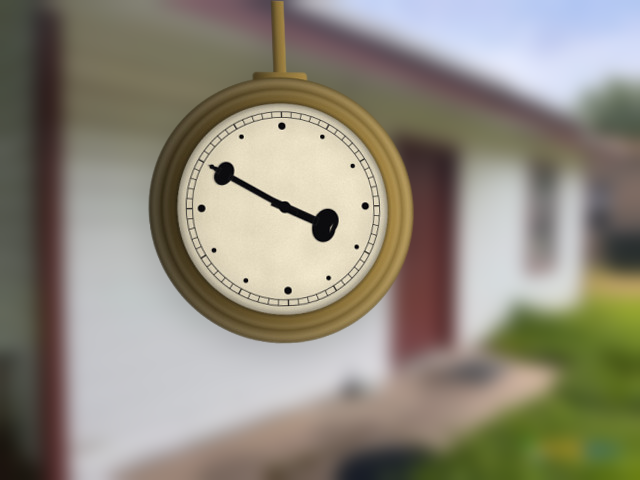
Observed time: 3:50
